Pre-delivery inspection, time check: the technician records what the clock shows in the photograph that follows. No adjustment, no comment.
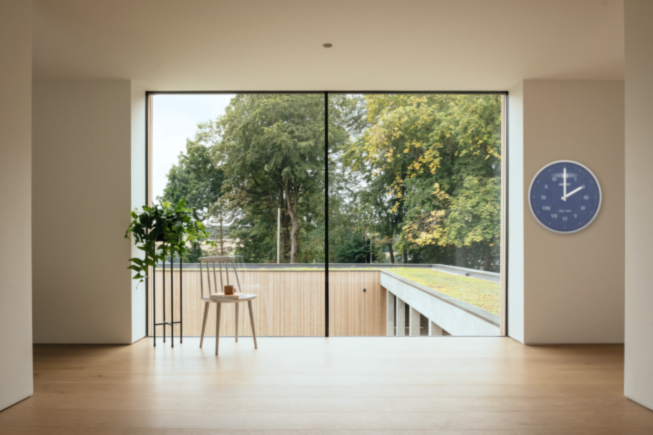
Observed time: 2:00
